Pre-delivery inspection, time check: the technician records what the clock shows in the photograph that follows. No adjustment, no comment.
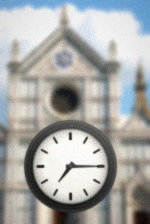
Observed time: 7:15
